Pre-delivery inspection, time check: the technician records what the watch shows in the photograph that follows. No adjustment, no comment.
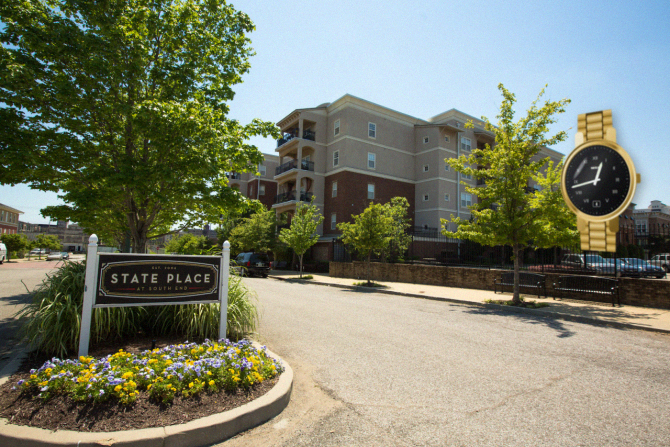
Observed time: 12:43
